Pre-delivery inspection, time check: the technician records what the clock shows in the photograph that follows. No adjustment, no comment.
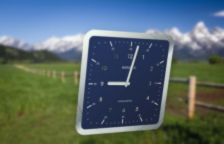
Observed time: 9:02
